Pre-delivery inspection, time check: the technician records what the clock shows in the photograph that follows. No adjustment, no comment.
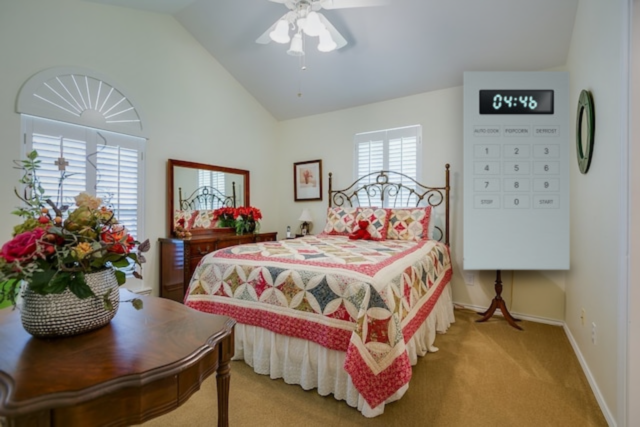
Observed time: 4:46
